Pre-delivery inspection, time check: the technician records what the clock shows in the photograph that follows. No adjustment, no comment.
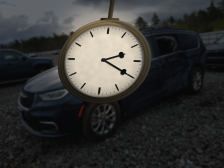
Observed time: 2:20
